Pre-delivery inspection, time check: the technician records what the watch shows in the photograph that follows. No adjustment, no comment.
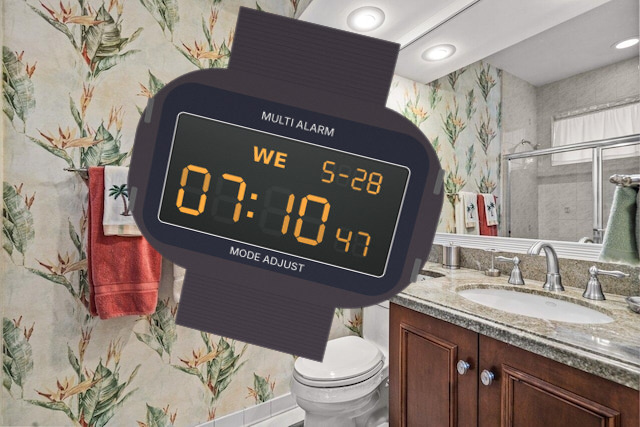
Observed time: 7:10:47
